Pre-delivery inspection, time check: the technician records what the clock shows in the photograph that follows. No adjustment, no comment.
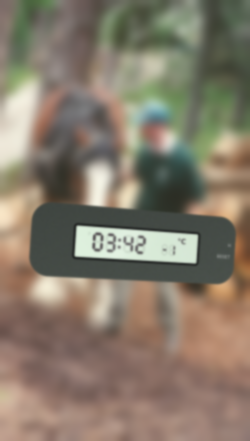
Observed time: 3:42
